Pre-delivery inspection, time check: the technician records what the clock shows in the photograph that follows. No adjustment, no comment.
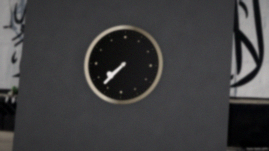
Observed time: 7:37
